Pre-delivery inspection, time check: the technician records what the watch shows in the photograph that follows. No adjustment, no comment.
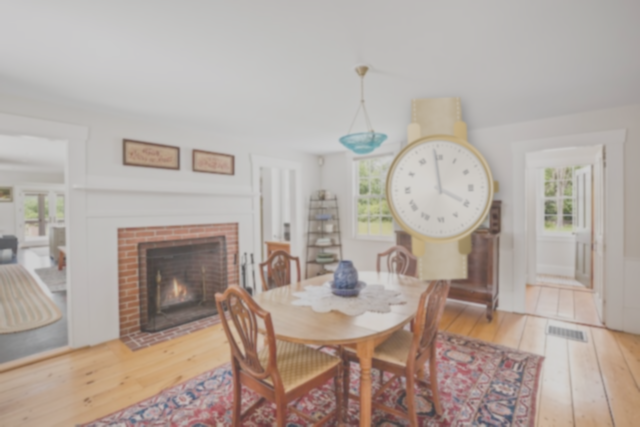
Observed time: 3:59
